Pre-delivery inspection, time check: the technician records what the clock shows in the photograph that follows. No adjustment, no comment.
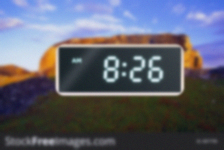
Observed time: 8:26
